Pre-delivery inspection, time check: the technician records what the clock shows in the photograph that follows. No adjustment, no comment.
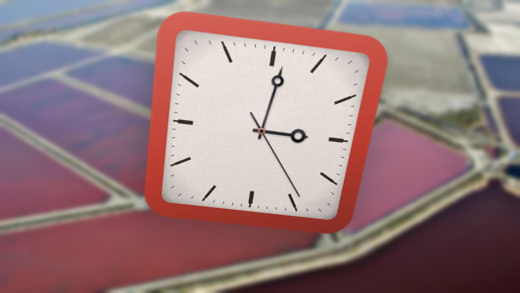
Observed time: 3:01:24
